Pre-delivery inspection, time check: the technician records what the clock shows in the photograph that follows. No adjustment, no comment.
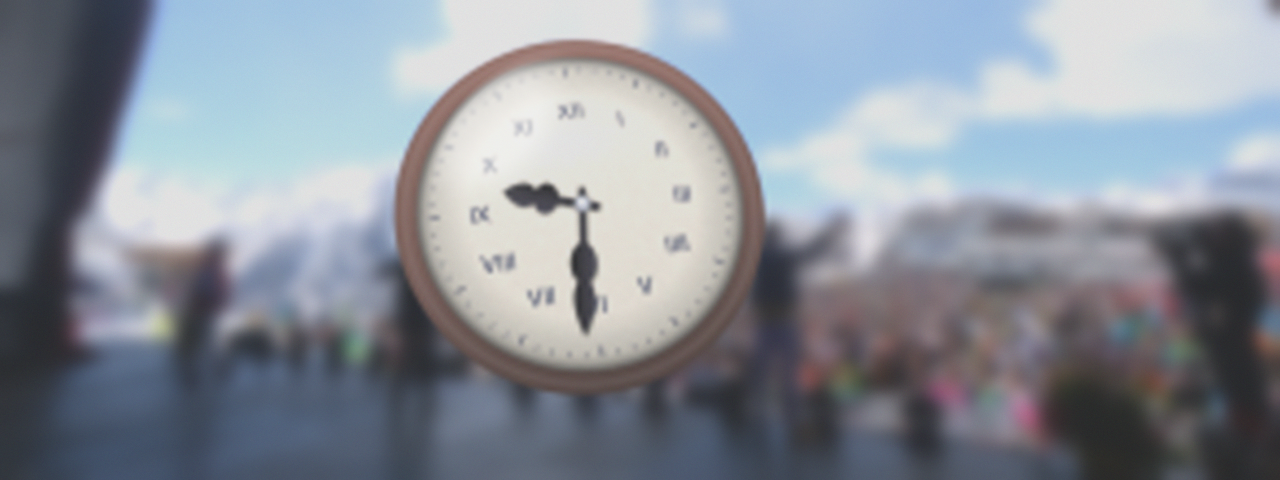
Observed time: 9:31
